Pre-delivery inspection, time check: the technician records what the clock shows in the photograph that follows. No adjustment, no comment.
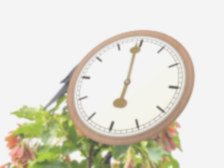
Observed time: 5:59
